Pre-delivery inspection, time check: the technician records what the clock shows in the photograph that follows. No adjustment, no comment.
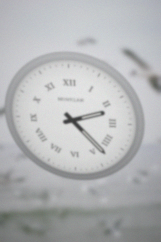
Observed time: 2:23
